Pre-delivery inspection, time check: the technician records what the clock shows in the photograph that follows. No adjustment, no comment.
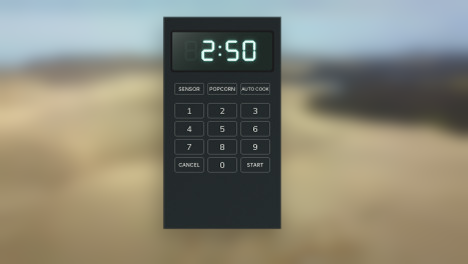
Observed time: 2:50
